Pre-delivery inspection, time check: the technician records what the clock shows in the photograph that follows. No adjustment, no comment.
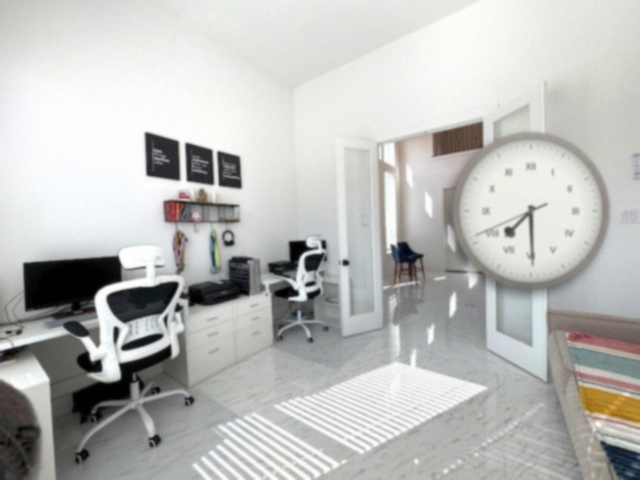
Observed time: 7:29:41
